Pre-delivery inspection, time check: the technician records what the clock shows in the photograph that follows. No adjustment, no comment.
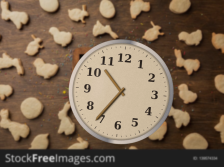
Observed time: 10:36
